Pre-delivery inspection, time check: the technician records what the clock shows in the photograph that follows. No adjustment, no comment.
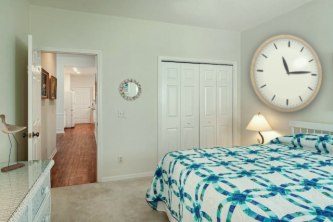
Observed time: 11:14
